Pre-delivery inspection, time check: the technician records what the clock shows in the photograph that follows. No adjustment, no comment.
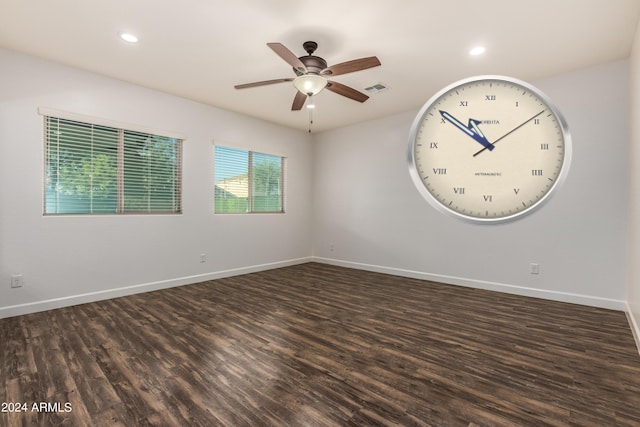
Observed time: 10:51:09
